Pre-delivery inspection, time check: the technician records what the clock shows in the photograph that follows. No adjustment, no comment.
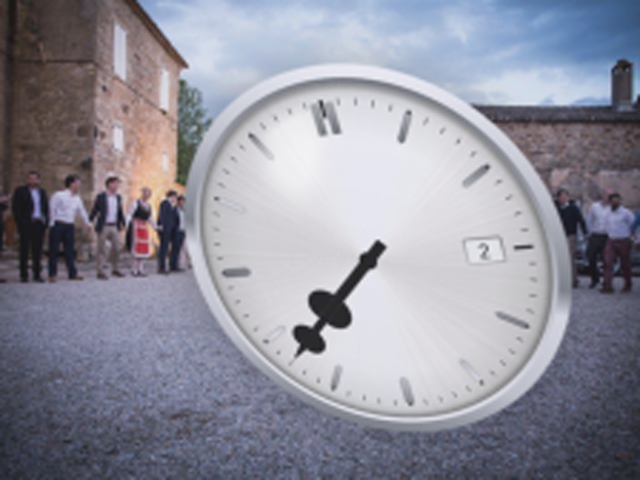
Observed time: 7:38
